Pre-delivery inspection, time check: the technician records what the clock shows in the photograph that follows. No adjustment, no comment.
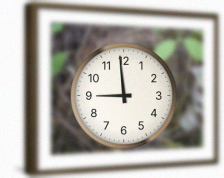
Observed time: 8:59
